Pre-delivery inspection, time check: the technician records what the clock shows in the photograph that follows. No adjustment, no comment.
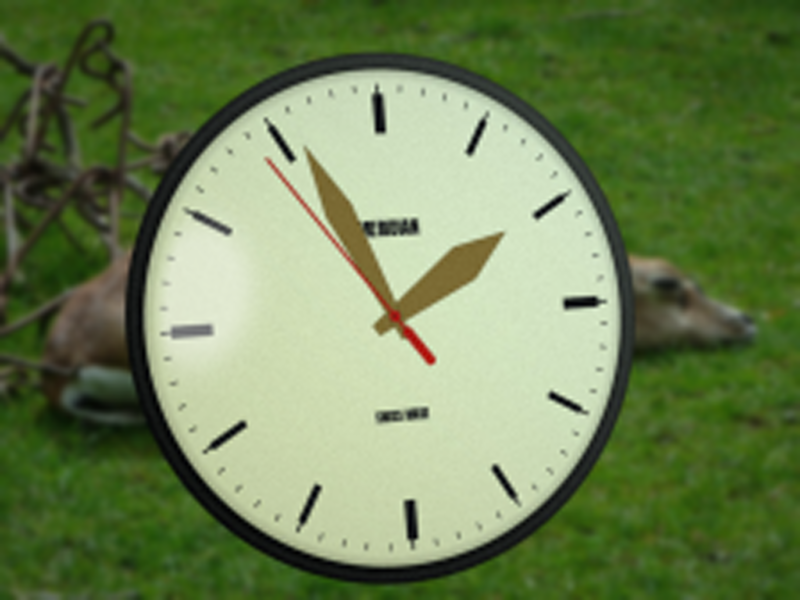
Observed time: 1:55:54
